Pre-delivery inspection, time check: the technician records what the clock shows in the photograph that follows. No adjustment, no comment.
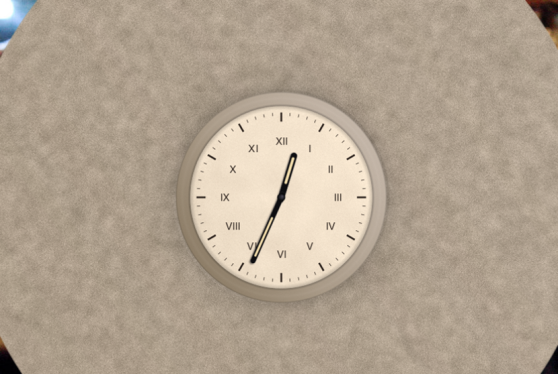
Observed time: 12:34
